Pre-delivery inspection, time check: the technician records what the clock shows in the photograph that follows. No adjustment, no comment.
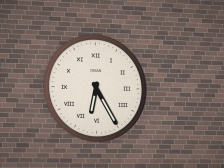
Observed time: 6:25
